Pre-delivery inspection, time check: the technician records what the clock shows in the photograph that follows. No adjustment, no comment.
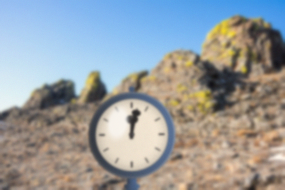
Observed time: 12:02
